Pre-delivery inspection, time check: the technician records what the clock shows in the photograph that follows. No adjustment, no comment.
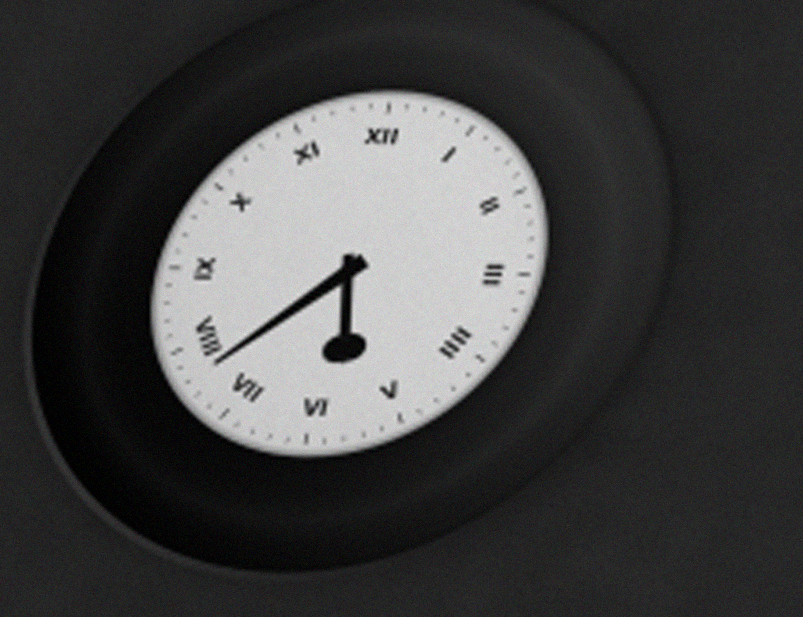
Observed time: 5:38
